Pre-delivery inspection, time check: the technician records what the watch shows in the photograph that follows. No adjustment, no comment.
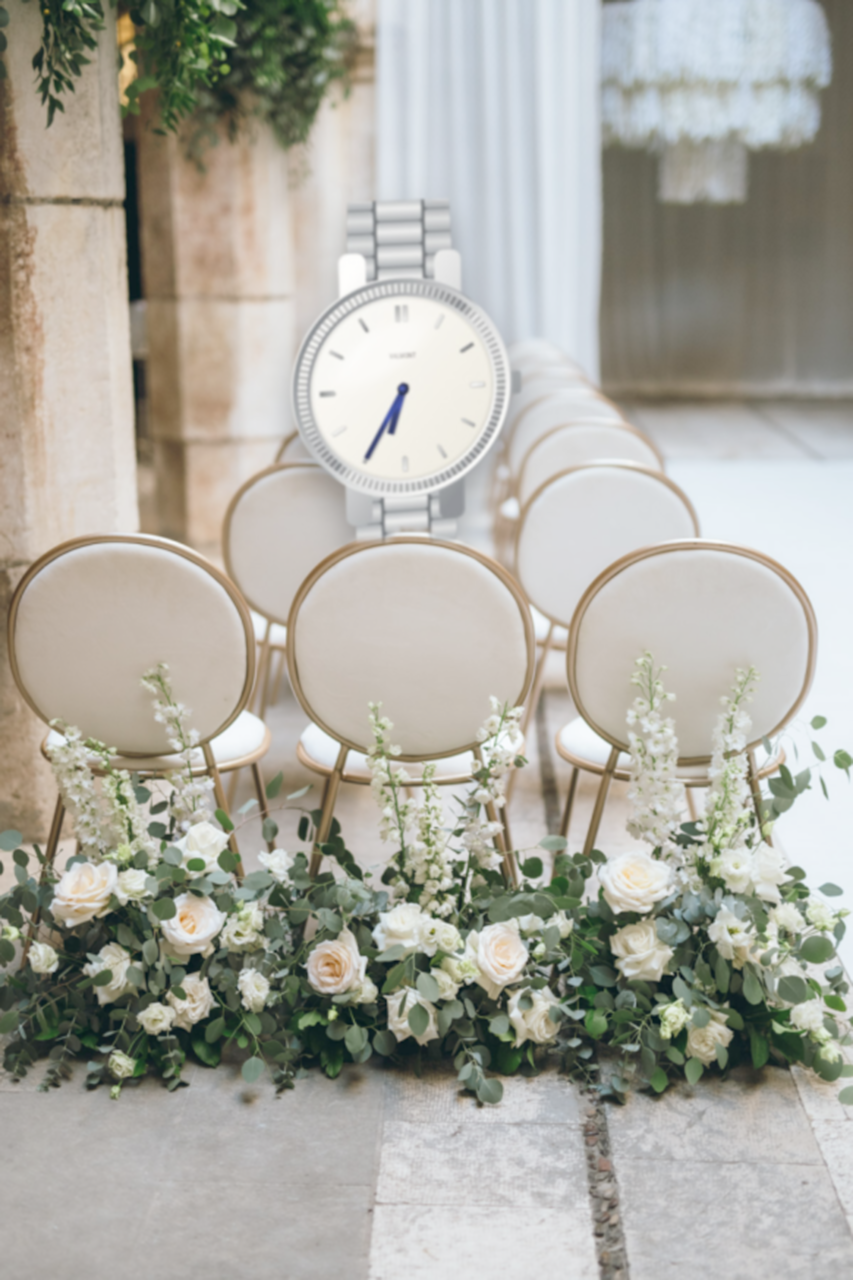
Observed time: 6:35
